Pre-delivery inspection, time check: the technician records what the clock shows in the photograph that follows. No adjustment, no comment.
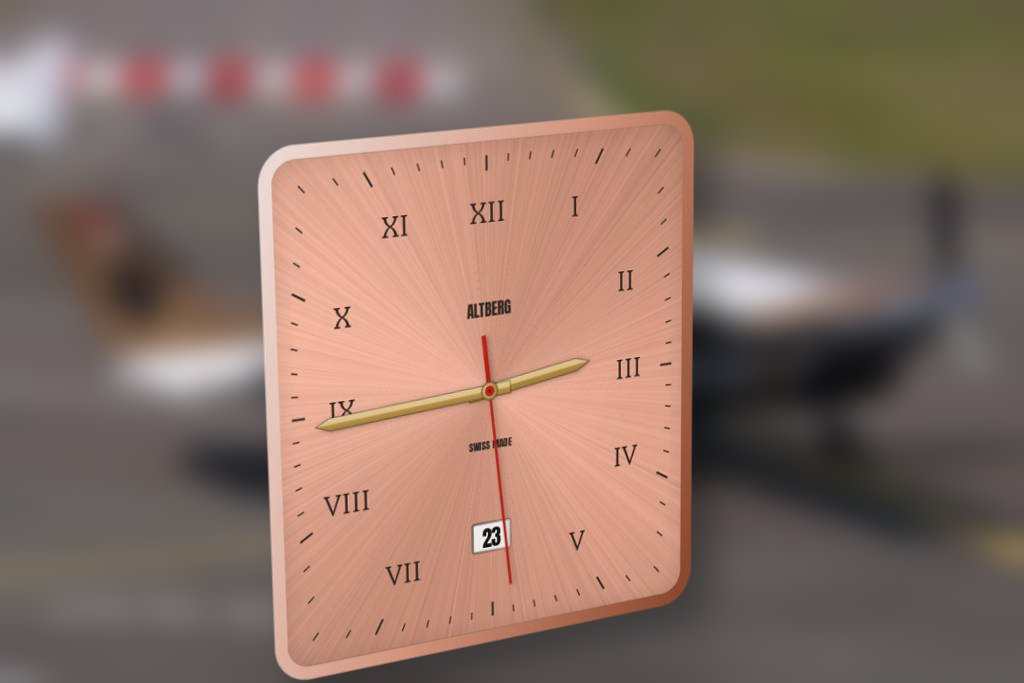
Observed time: 2:44:29
